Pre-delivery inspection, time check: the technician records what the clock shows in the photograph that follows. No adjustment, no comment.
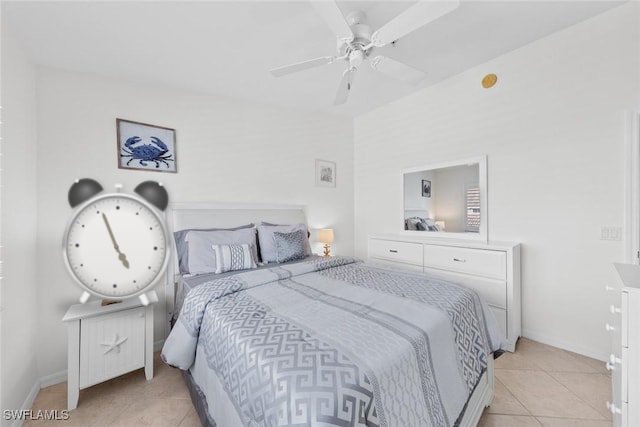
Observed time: 4:56
